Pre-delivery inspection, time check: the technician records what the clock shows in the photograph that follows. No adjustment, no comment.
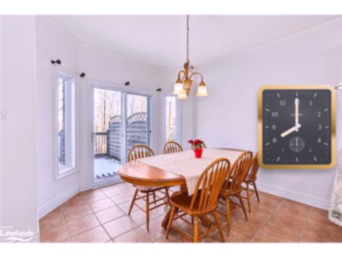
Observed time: 8:00
